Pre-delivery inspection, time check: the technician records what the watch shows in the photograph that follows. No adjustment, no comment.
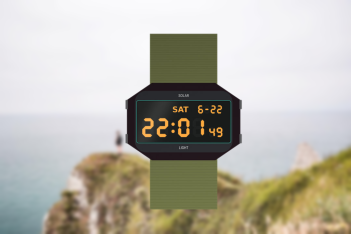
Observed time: 22:01:49
